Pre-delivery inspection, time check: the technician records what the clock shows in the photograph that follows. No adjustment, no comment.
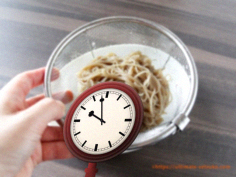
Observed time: 9:58
